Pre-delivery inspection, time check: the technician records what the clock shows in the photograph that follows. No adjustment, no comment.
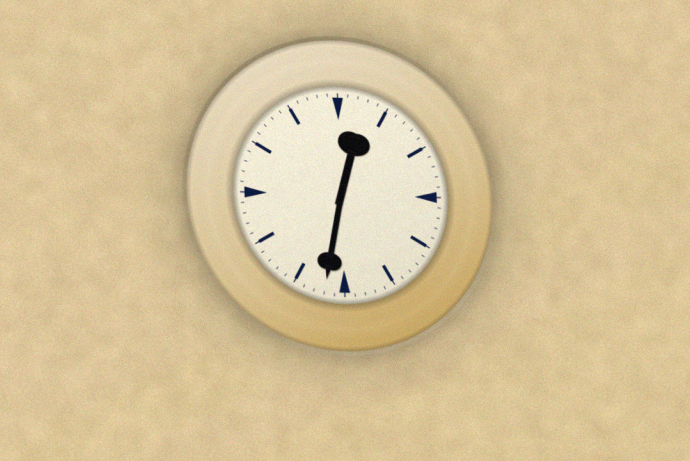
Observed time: 12:32
